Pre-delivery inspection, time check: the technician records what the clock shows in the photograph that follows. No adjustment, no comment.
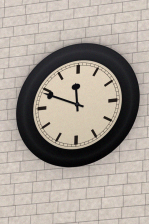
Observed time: 11:49
